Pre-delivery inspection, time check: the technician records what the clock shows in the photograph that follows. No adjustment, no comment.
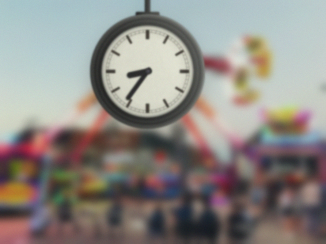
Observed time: 8:36
